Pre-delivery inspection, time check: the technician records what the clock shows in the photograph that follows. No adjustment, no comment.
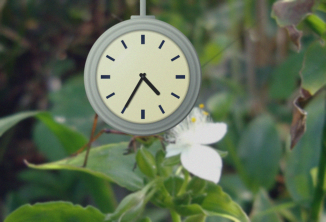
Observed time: 4:35
